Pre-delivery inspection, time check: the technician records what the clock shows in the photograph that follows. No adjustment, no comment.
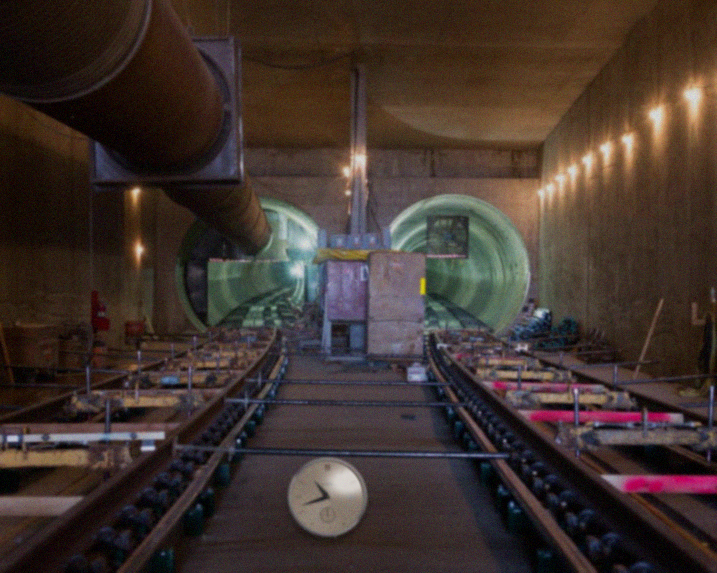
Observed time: 10:42
